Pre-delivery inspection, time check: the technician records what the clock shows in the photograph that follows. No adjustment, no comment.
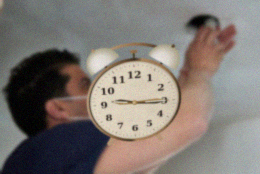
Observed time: 9:15
